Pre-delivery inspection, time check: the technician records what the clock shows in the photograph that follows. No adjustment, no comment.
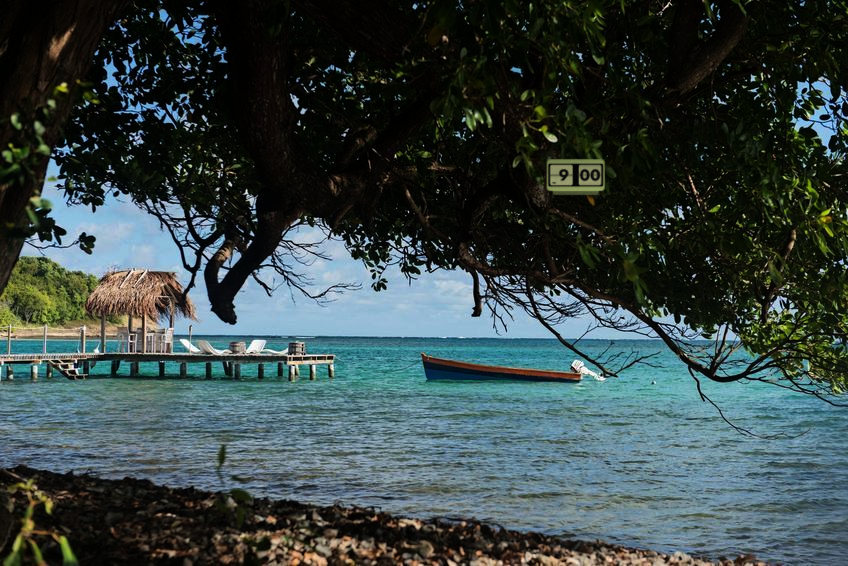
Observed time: 9:00
